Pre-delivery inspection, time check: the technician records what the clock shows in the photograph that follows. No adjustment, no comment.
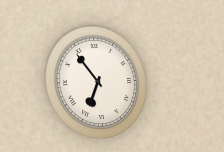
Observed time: 6:54
